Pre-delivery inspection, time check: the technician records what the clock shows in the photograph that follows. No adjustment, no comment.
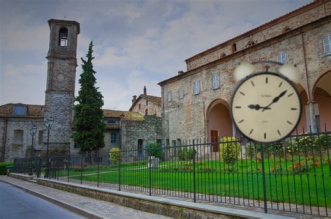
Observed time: 9:08
